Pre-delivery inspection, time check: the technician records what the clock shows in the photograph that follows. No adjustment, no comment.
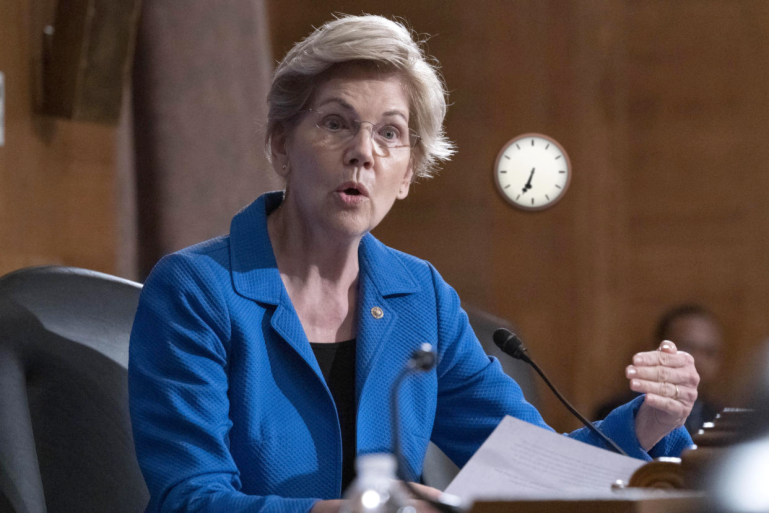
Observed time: 6:34
